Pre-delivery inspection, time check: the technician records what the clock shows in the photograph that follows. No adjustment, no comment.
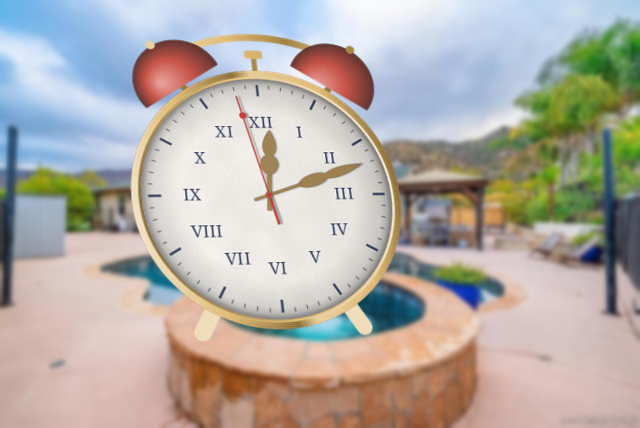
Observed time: 12:11:58
